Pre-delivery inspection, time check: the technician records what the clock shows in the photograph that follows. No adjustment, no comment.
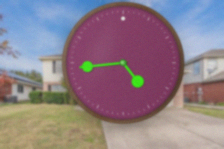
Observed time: 4:44
